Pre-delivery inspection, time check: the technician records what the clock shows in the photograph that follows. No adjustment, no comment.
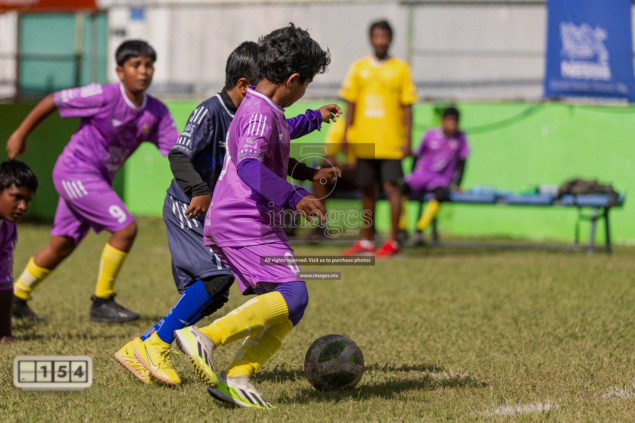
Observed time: 1:54
